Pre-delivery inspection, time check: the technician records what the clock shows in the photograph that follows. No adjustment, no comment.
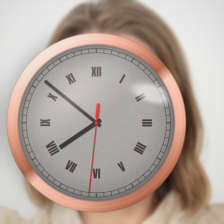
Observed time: 7:51:31
